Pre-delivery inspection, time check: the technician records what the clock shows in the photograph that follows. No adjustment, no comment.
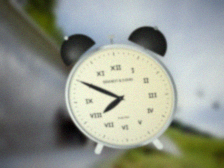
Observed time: 7:50
